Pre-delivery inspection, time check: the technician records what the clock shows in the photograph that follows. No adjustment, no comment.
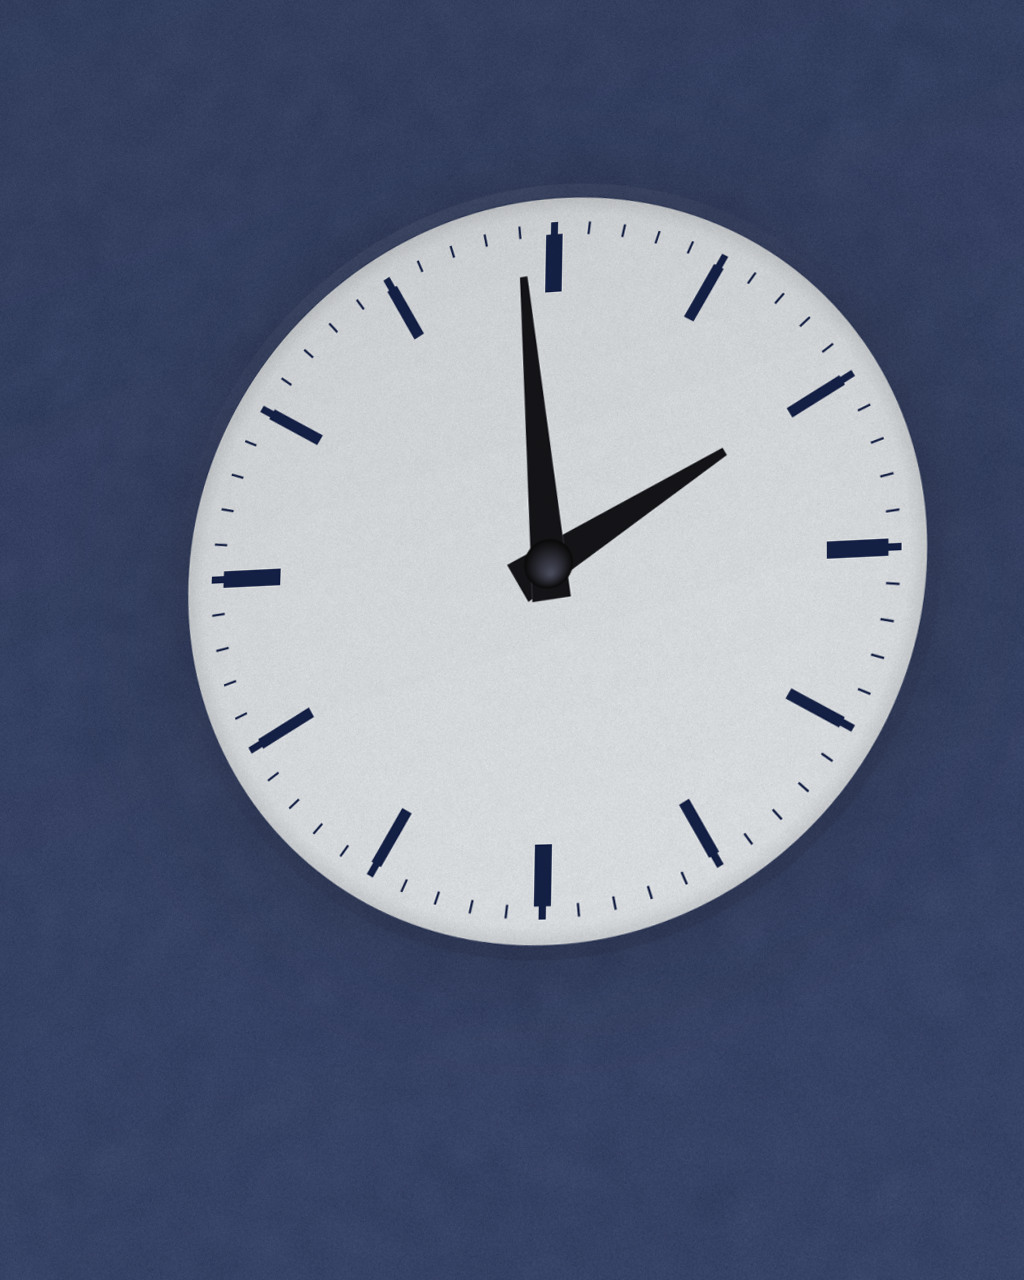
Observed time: 1:59
